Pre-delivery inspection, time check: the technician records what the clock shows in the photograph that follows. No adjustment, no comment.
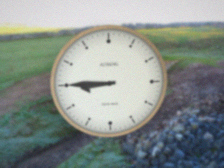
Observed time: 8:45
